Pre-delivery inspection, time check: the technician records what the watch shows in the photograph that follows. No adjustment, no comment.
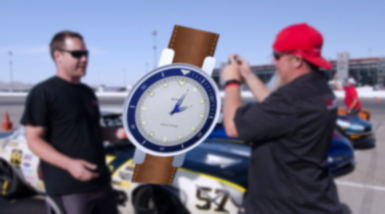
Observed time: 2:03
